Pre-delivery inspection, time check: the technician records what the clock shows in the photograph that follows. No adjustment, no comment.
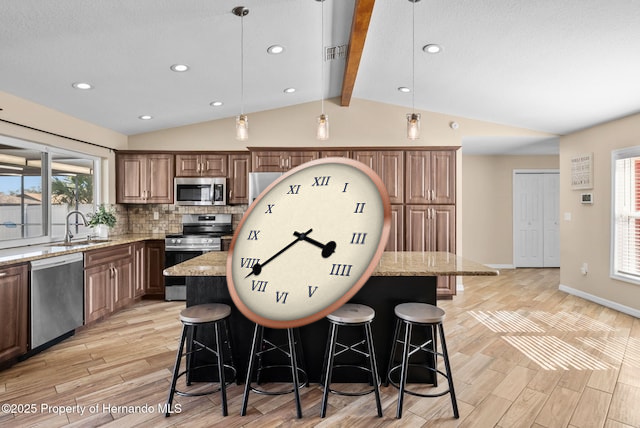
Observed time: 3:38
